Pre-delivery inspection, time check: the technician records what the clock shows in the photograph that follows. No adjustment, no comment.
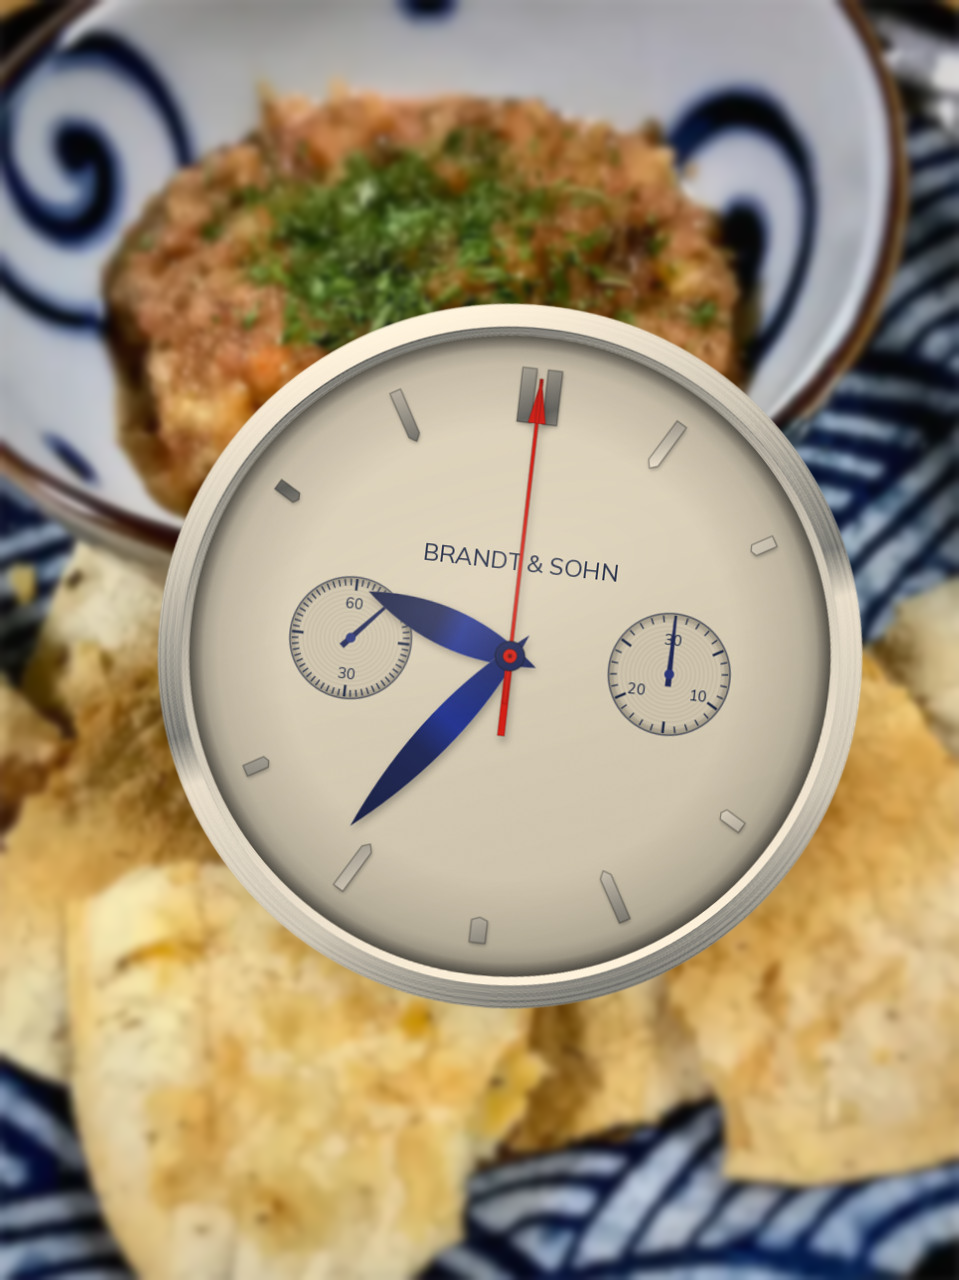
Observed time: 9:36:07
